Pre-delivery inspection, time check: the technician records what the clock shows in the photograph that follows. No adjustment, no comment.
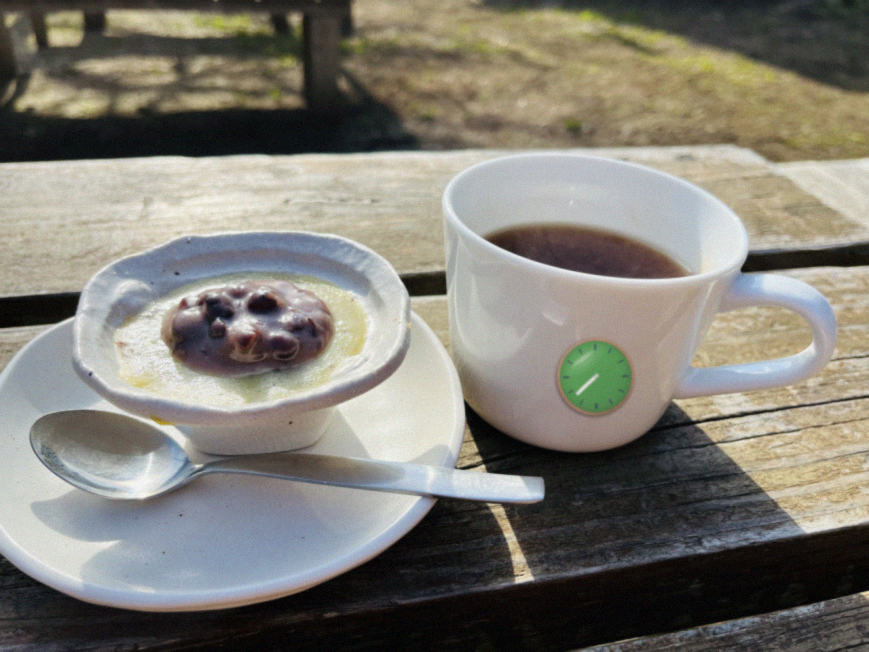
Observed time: 7:38
